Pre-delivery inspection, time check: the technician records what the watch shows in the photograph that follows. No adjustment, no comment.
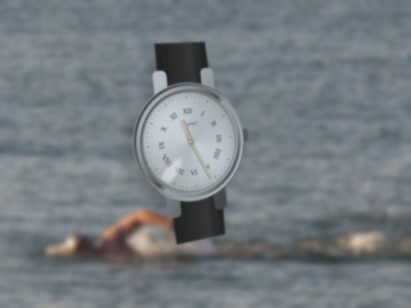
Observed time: 11:26
